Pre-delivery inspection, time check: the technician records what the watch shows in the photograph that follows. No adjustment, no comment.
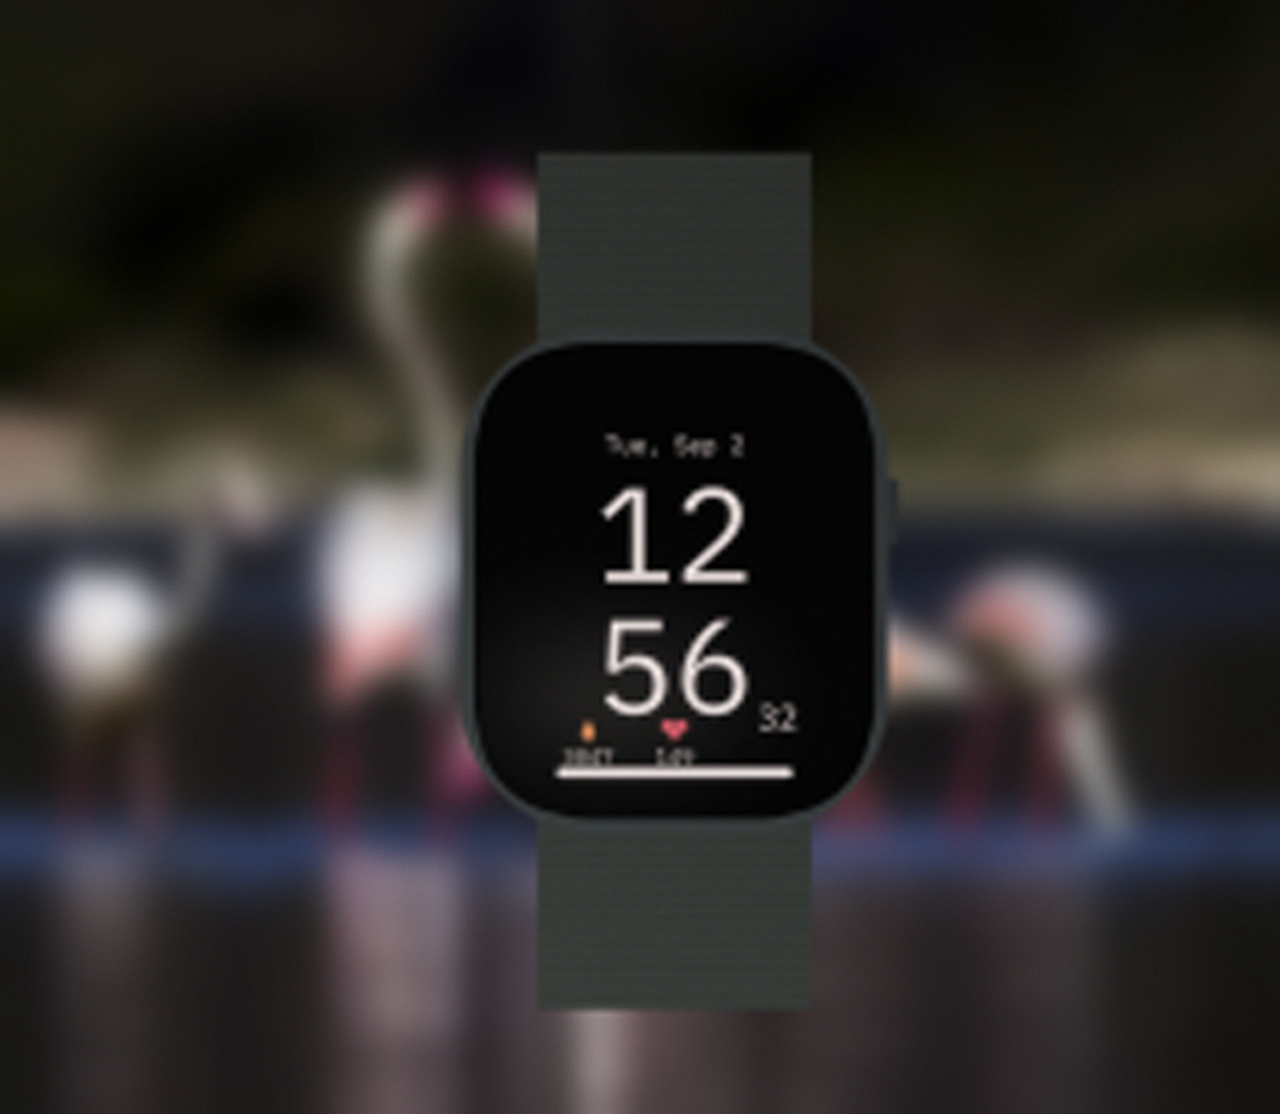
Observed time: 12:56
